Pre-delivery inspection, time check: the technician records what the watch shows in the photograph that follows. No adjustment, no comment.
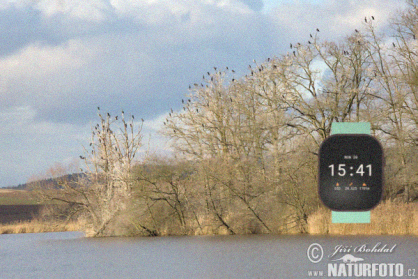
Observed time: 15:41
